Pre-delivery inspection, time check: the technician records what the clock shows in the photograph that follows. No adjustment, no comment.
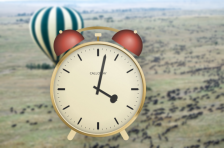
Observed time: 4:02
